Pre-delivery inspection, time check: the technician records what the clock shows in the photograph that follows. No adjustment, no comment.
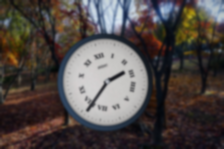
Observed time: 2:39
